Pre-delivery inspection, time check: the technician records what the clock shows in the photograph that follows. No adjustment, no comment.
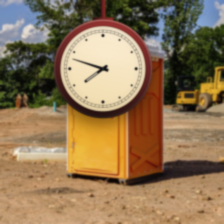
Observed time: 7:48
